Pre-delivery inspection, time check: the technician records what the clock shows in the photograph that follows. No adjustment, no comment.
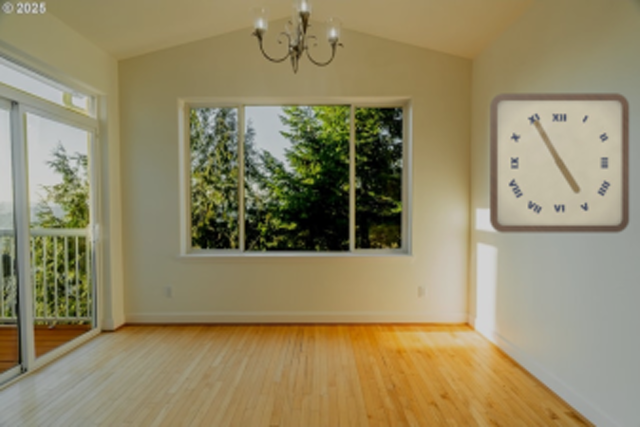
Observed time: 4:55
